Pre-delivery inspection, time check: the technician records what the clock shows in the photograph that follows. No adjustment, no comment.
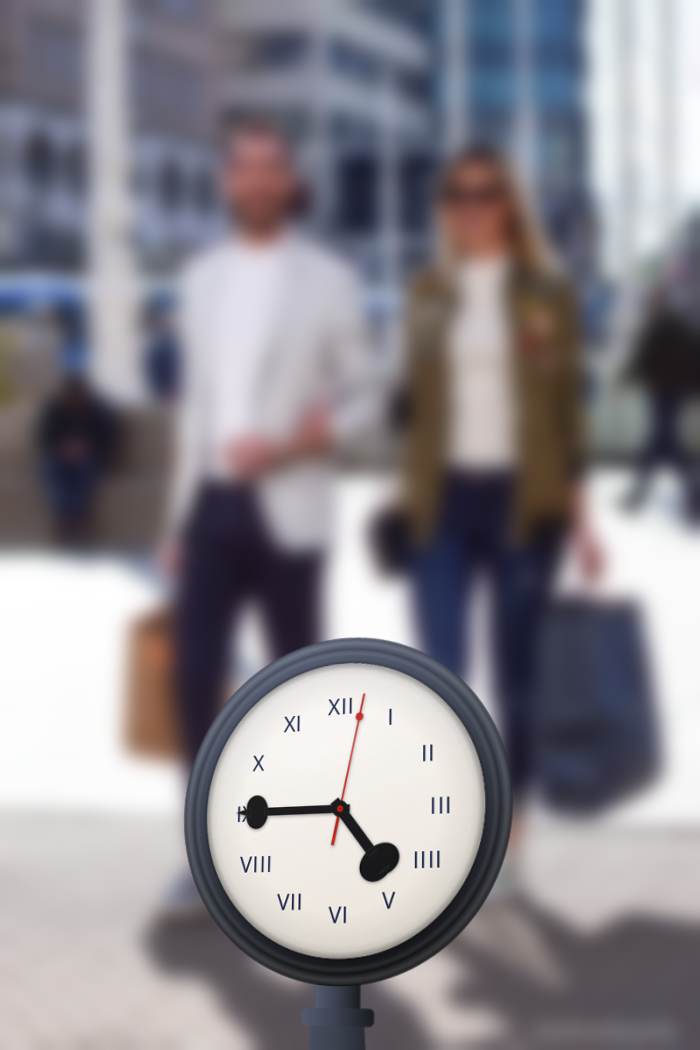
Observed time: 4:45:02
